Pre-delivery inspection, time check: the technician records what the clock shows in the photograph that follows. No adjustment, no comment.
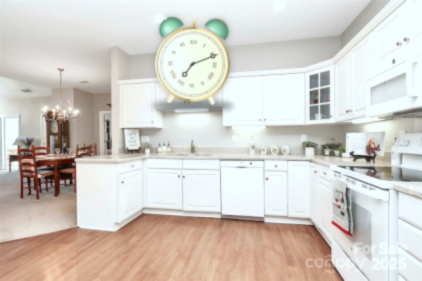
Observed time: 7:11
